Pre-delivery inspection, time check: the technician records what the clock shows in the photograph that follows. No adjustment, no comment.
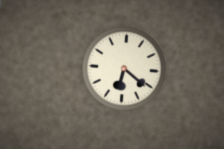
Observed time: 6:21
